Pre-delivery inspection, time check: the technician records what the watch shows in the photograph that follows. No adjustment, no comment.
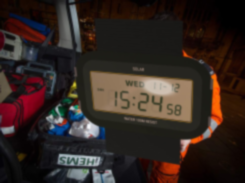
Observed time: 15:24:58
